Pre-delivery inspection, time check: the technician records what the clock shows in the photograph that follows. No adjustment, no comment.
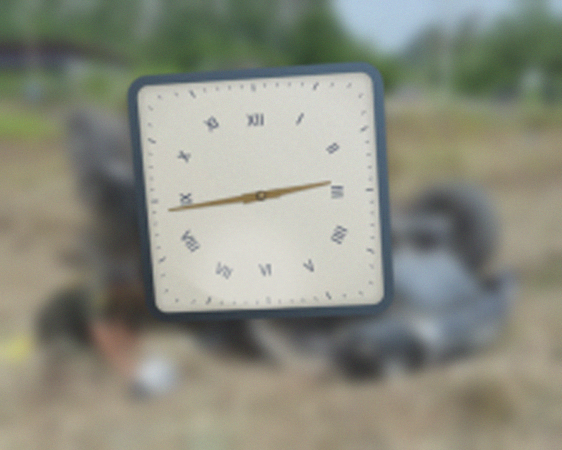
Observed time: 2:44
